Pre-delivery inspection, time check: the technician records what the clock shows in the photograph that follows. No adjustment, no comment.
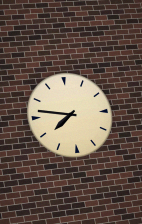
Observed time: 7:47
